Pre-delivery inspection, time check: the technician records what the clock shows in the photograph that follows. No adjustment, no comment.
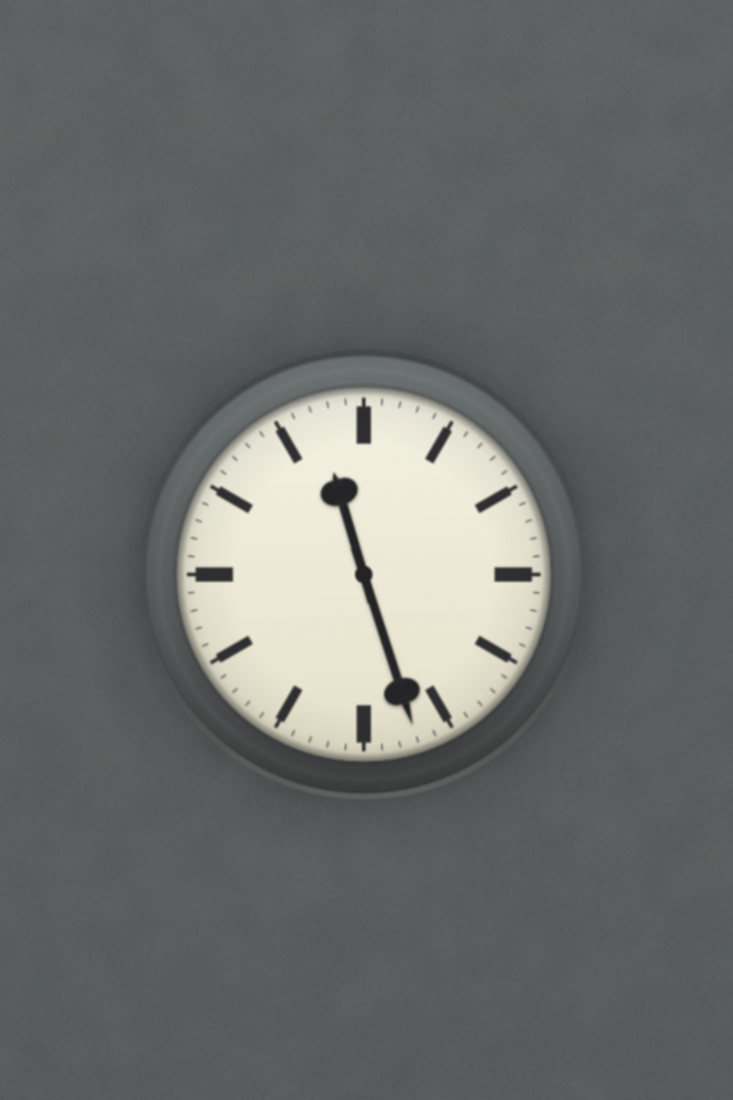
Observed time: 11:27
